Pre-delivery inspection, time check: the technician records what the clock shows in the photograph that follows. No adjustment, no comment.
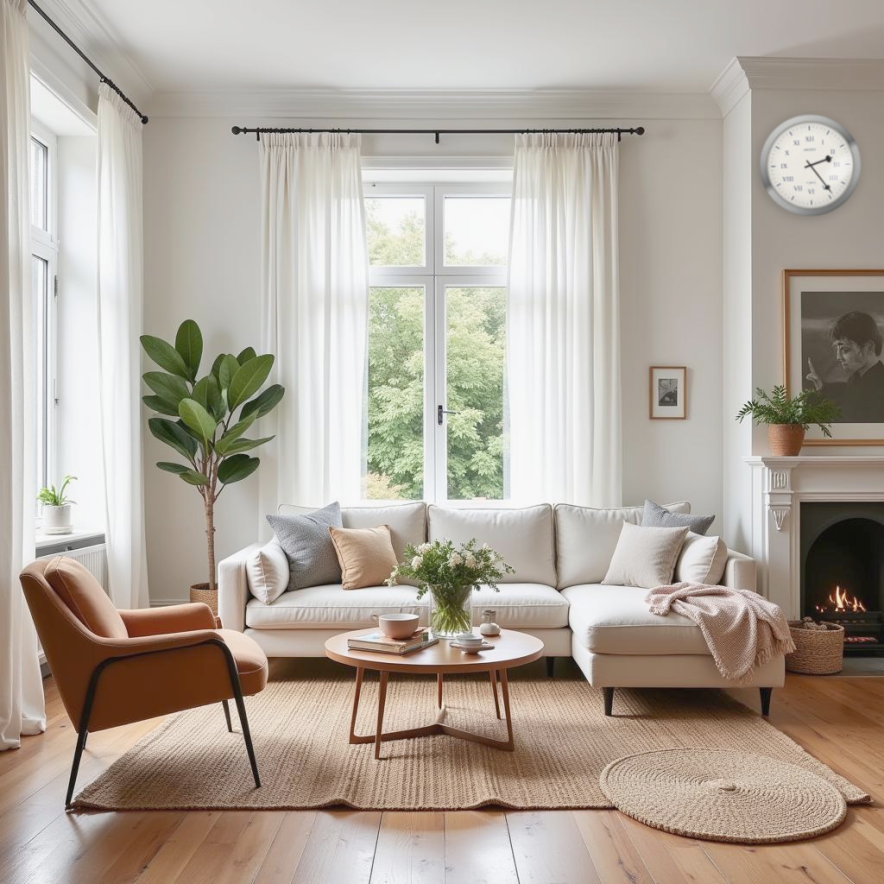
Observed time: 2:24
